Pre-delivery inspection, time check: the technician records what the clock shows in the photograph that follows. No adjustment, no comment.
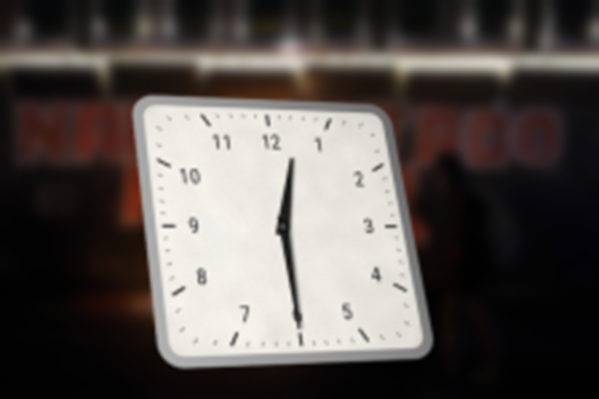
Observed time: 12:30
